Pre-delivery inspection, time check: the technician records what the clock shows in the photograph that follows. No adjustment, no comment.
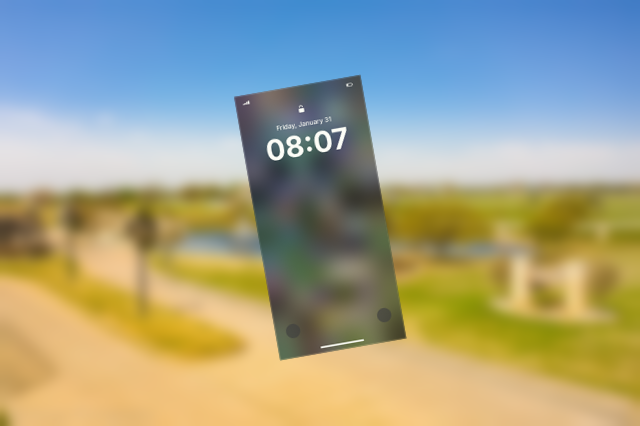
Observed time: 8:07
